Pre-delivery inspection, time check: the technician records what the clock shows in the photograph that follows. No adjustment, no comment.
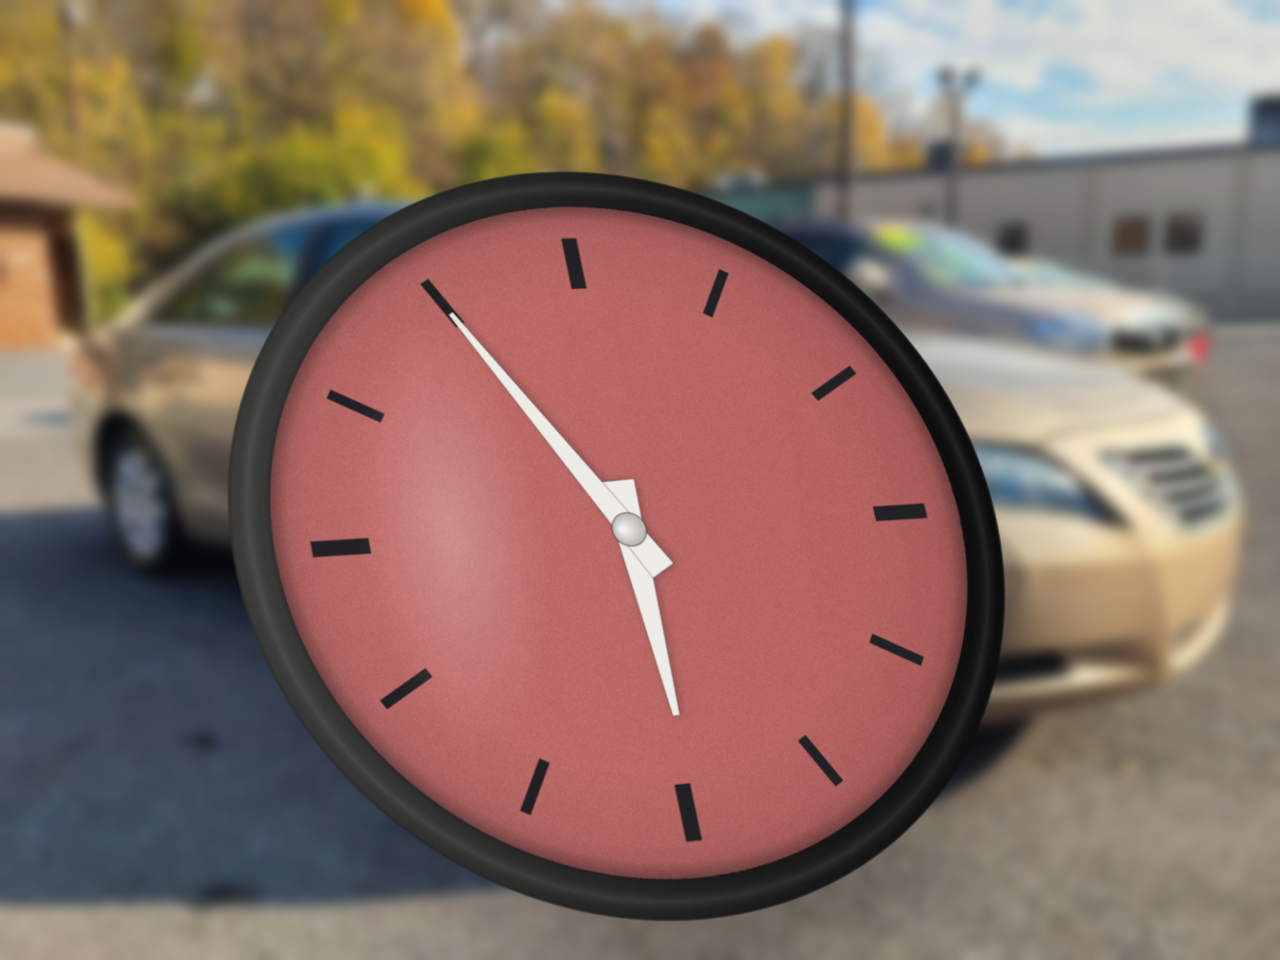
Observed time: 5:55
